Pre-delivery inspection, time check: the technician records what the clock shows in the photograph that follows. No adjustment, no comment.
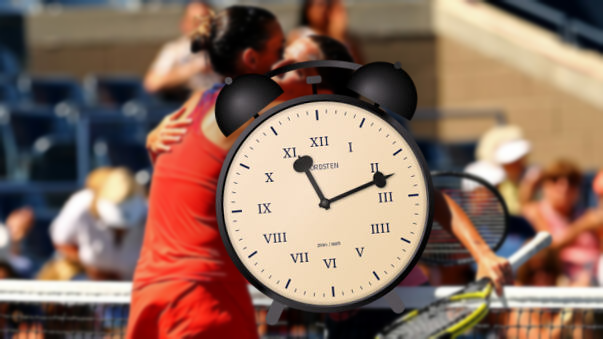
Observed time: 11:12
